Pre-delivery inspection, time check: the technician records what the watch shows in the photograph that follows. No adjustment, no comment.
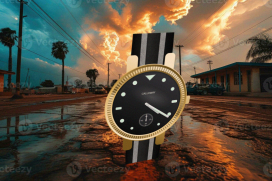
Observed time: 4:21
